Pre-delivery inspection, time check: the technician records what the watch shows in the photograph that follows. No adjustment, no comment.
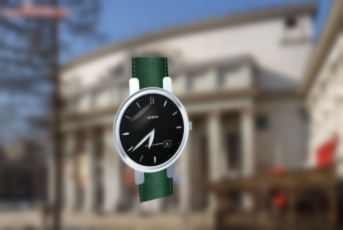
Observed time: 6:39
